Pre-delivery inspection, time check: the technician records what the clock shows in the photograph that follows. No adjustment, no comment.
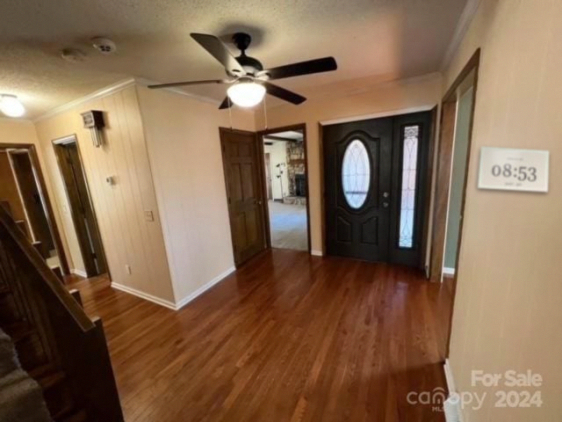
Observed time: 8:53
